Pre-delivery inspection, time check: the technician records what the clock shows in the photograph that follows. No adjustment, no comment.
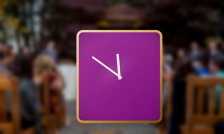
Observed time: 11:51
